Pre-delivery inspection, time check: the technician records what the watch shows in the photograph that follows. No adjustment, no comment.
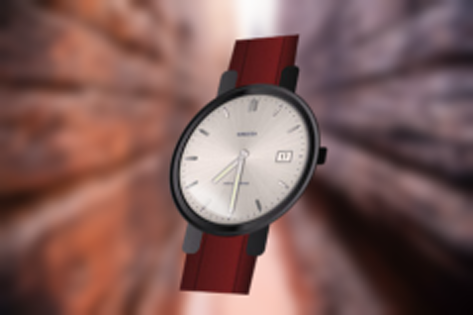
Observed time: 7:30
